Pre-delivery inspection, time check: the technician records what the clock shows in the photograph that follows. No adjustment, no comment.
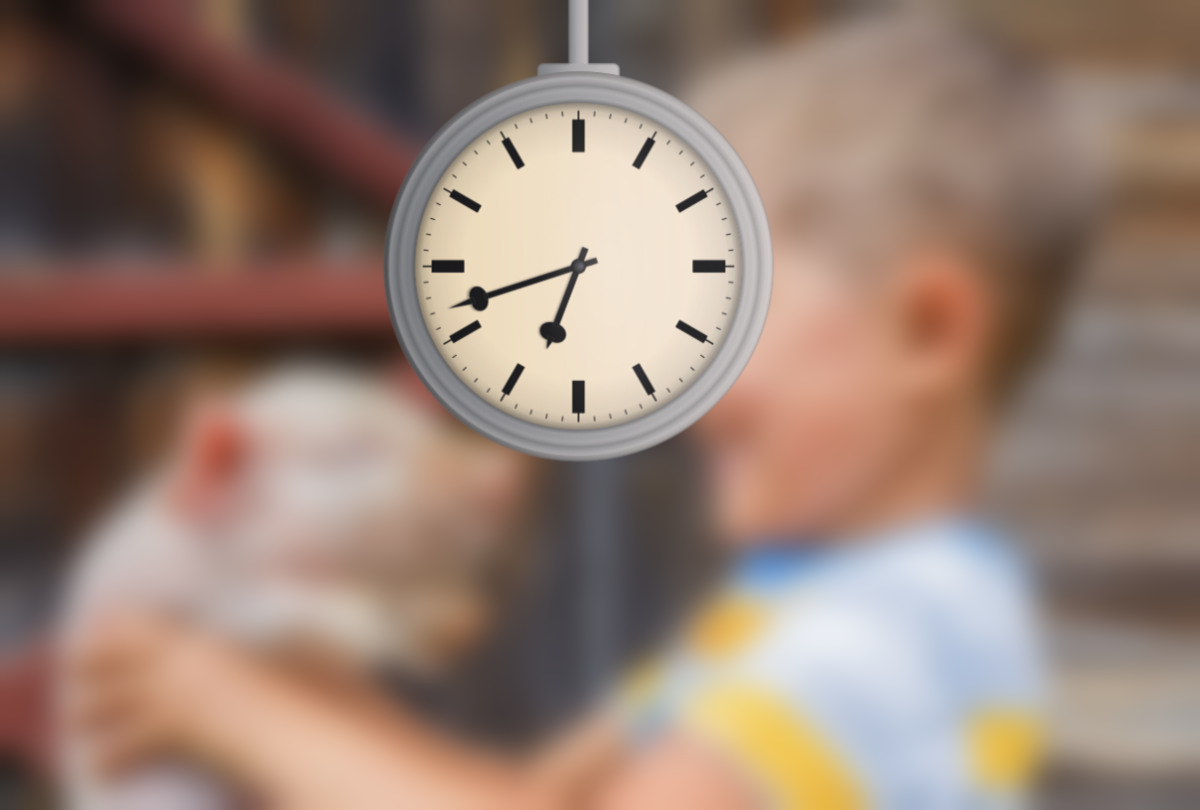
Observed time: 6:42
